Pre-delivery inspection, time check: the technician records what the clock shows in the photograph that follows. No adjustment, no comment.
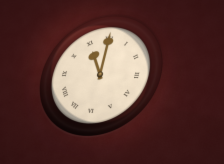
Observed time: 11:00
